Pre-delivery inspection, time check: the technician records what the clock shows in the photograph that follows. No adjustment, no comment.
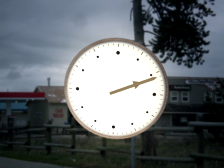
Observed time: 2:11
